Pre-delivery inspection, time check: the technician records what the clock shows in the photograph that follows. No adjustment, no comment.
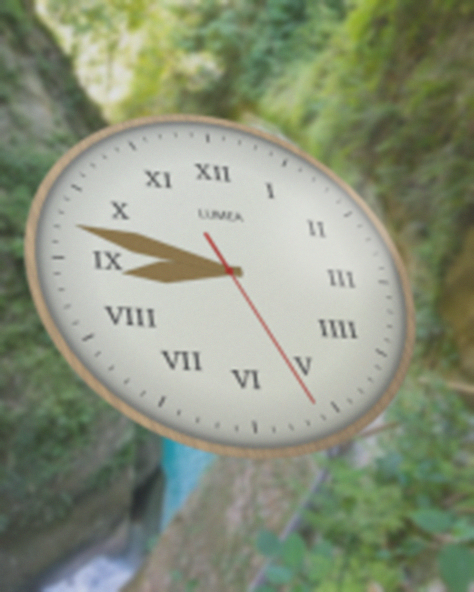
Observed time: 8:47:26
